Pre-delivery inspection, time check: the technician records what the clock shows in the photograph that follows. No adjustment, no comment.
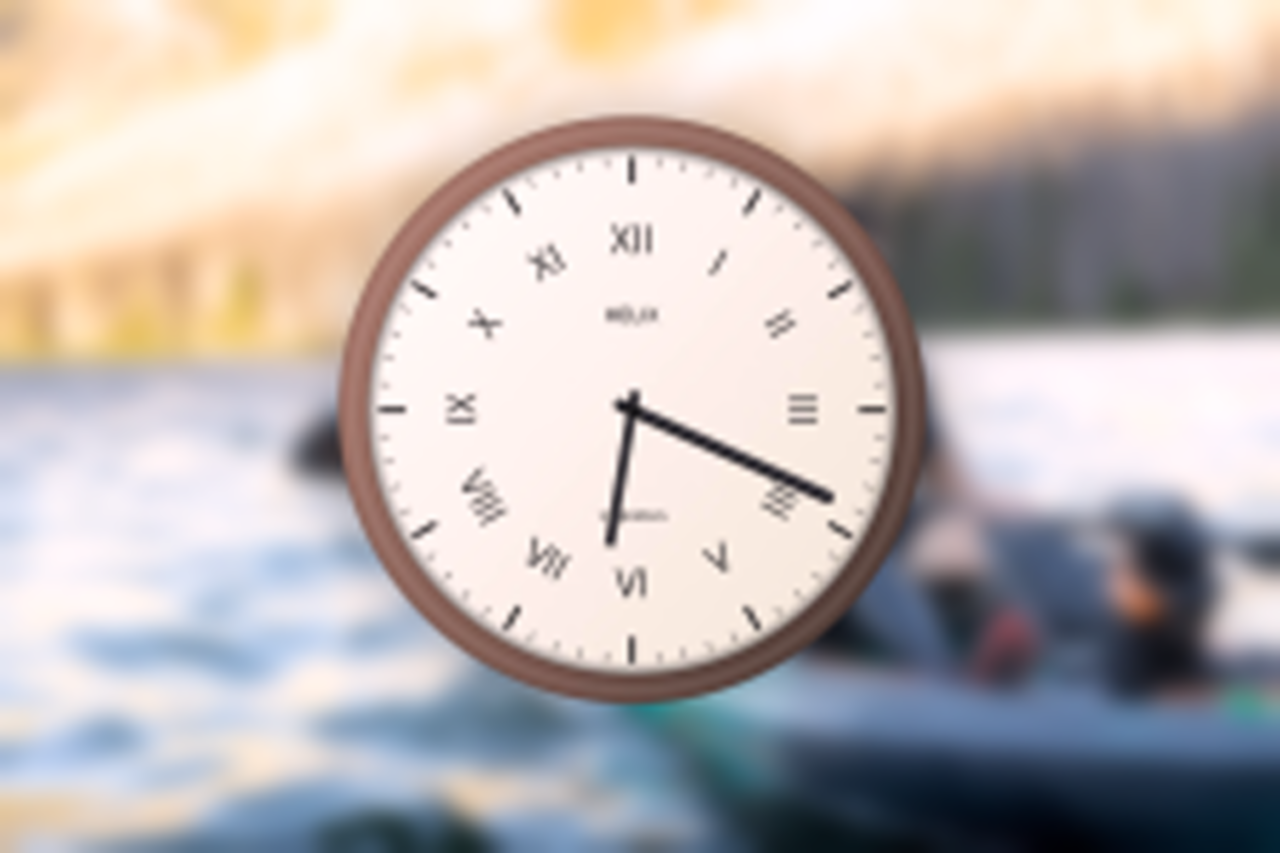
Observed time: 6:19
